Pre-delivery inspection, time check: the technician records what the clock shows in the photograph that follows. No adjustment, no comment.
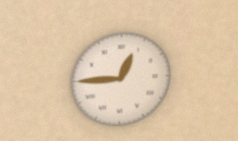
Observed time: 12:45
